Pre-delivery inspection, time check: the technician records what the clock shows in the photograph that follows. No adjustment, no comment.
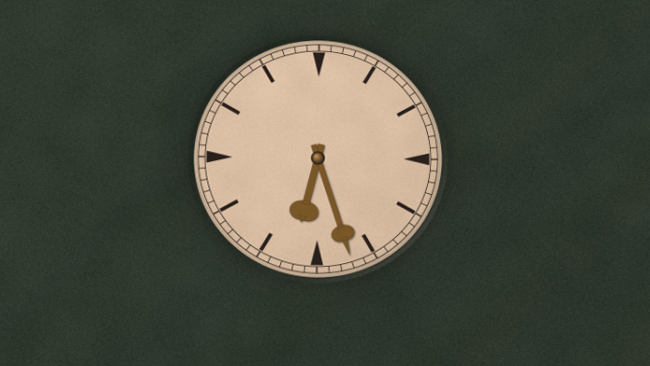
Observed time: 6:27
